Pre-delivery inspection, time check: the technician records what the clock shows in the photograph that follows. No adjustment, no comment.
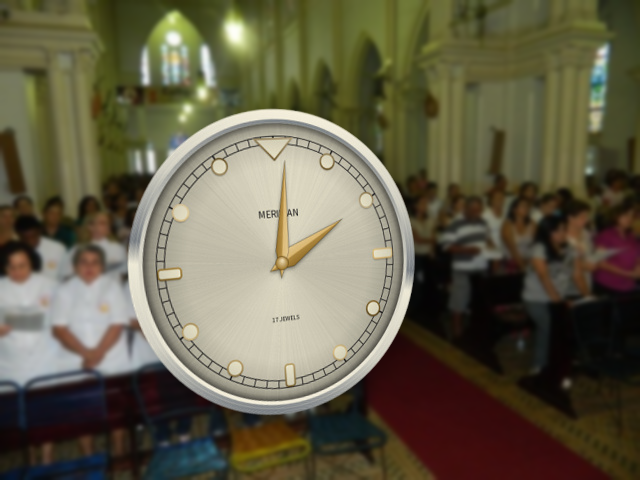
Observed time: 2:01
